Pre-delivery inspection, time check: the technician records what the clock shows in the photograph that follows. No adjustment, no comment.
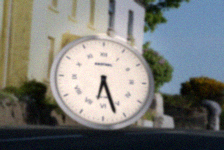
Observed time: 6:27
